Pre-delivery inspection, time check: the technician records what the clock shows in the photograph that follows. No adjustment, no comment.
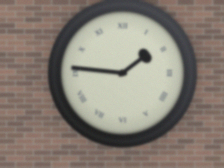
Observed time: 1:46
